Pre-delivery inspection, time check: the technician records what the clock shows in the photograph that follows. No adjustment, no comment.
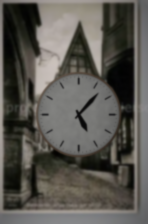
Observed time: 5:07
